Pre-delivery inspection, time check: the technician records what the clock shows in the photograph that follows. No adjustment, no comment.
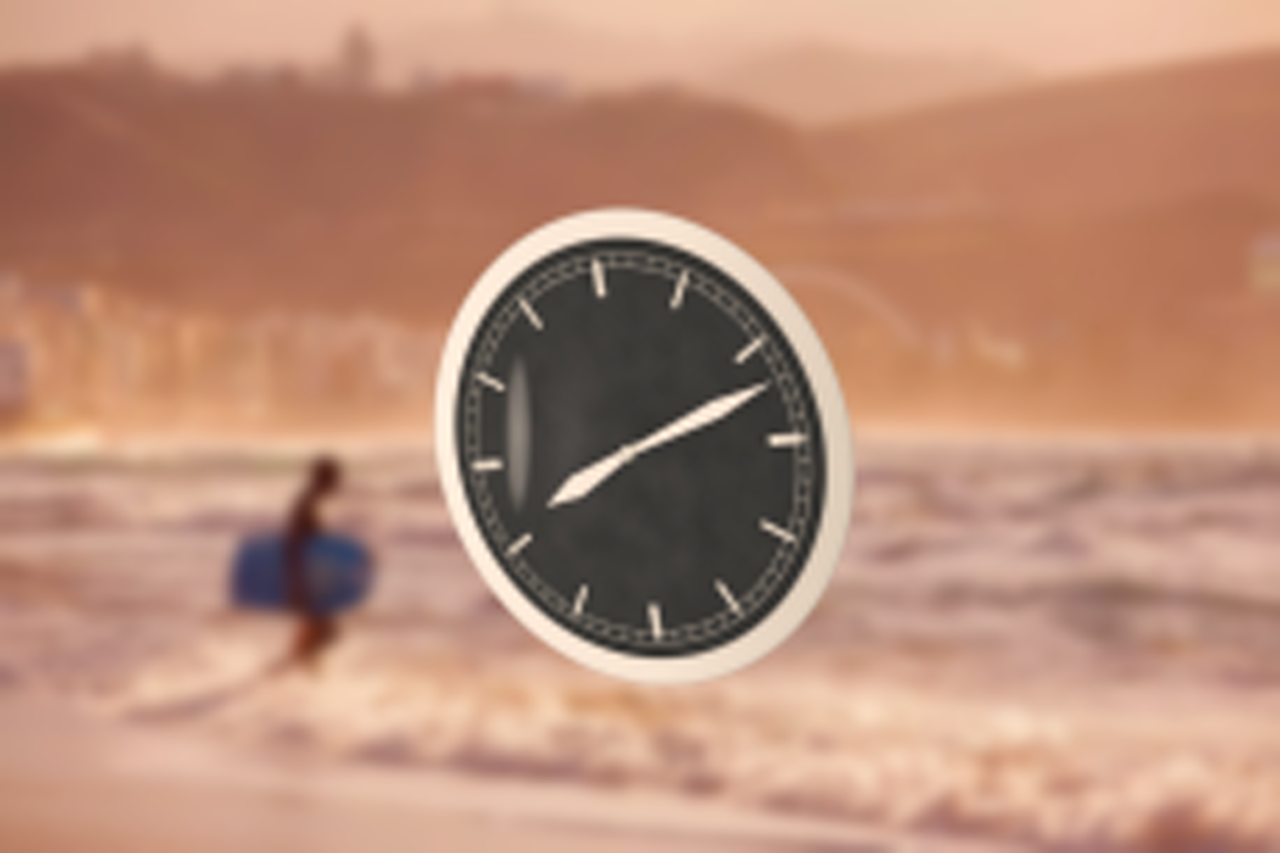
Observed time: 8:12
